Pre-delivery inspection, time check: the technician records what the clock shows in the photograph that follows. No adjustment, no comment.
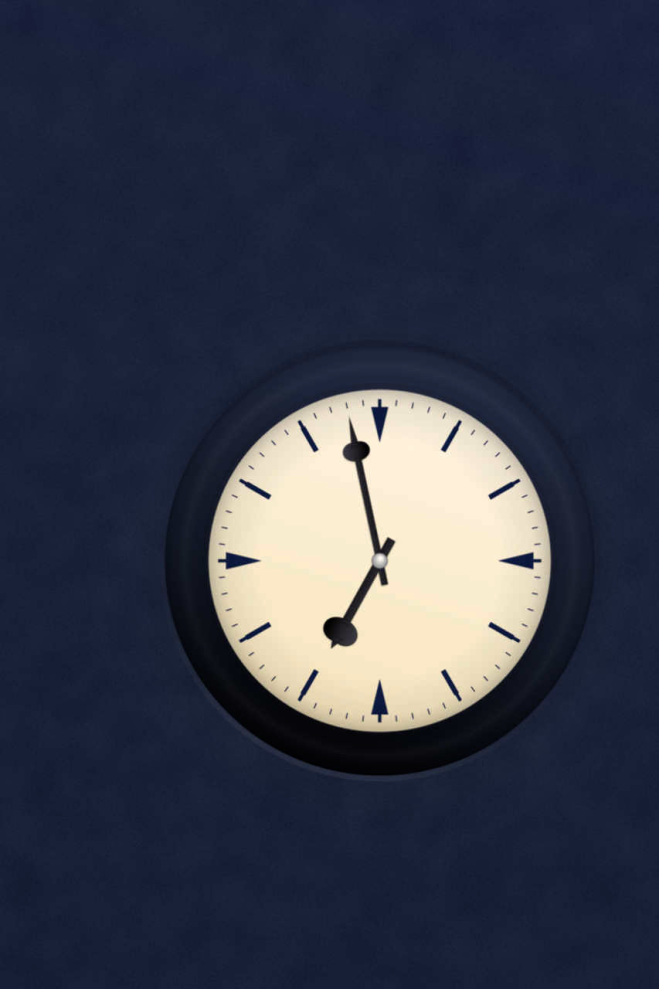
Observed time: 6:58
